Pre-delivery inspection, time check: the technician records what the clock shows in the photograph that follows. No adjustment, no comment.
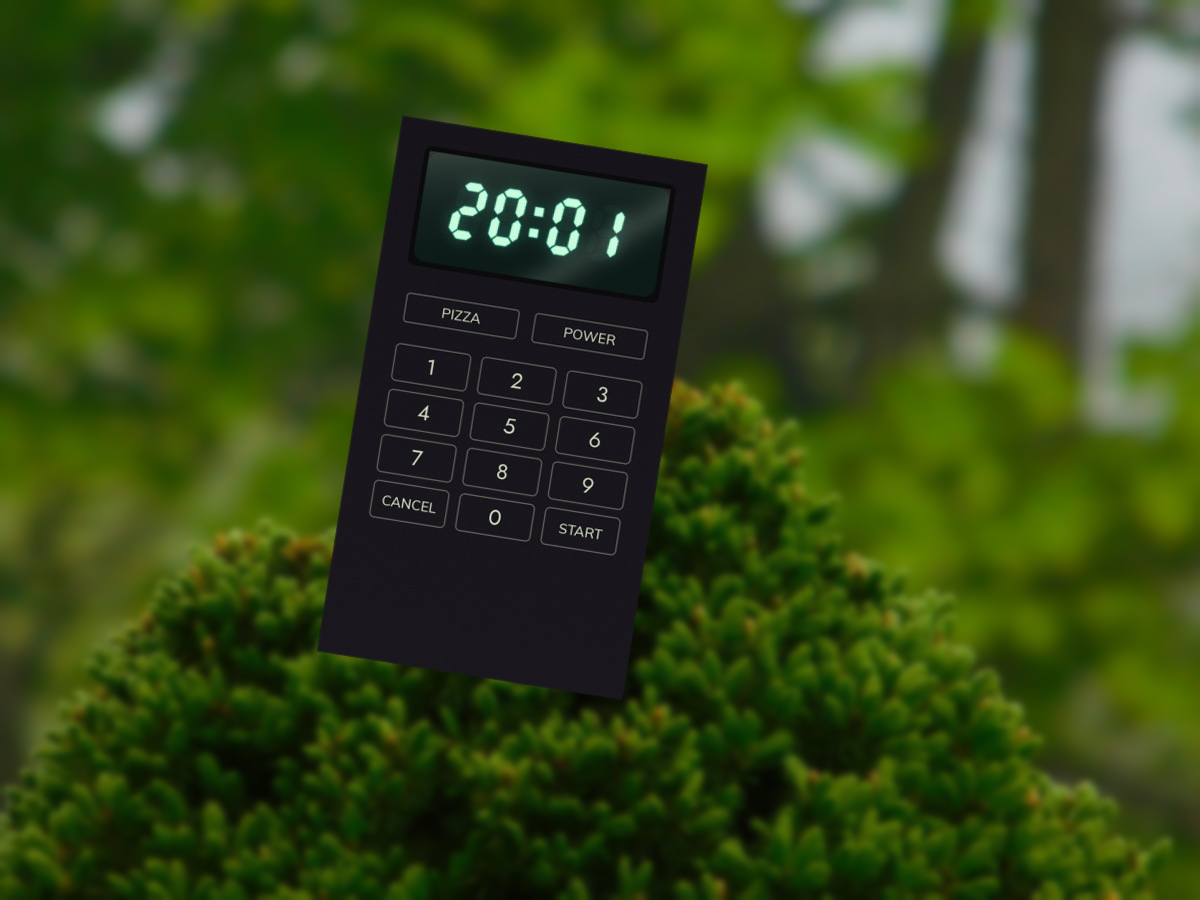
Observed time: 20:01
